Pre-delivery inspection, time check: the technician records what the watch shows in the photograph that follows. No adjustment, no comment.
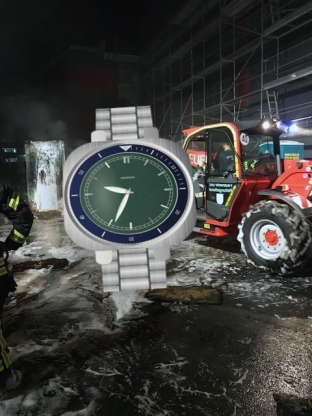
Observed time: 9:34
